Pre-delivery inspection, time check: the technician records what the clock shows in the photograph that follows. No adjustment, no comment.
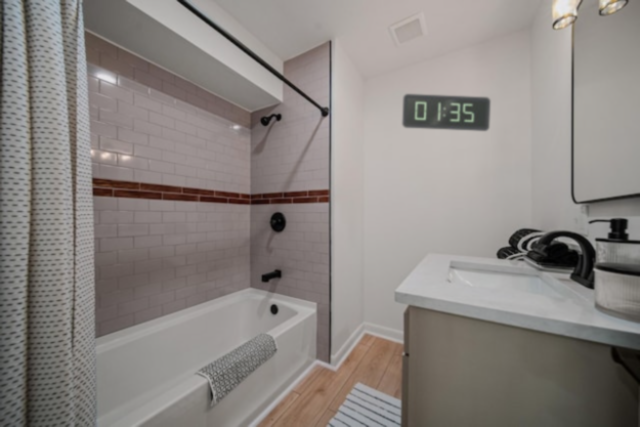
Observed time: 1:35
